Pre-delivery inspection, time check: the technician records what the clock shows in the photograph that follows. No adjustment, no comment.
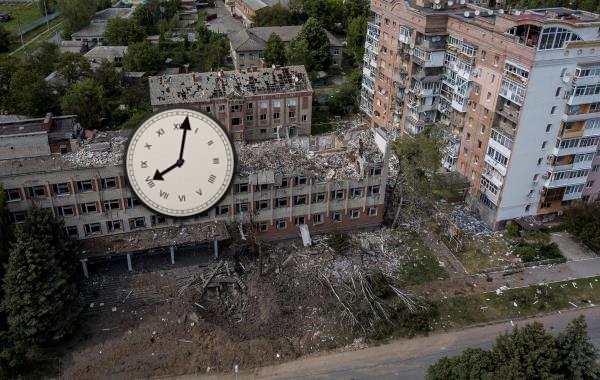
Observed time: 8:02
